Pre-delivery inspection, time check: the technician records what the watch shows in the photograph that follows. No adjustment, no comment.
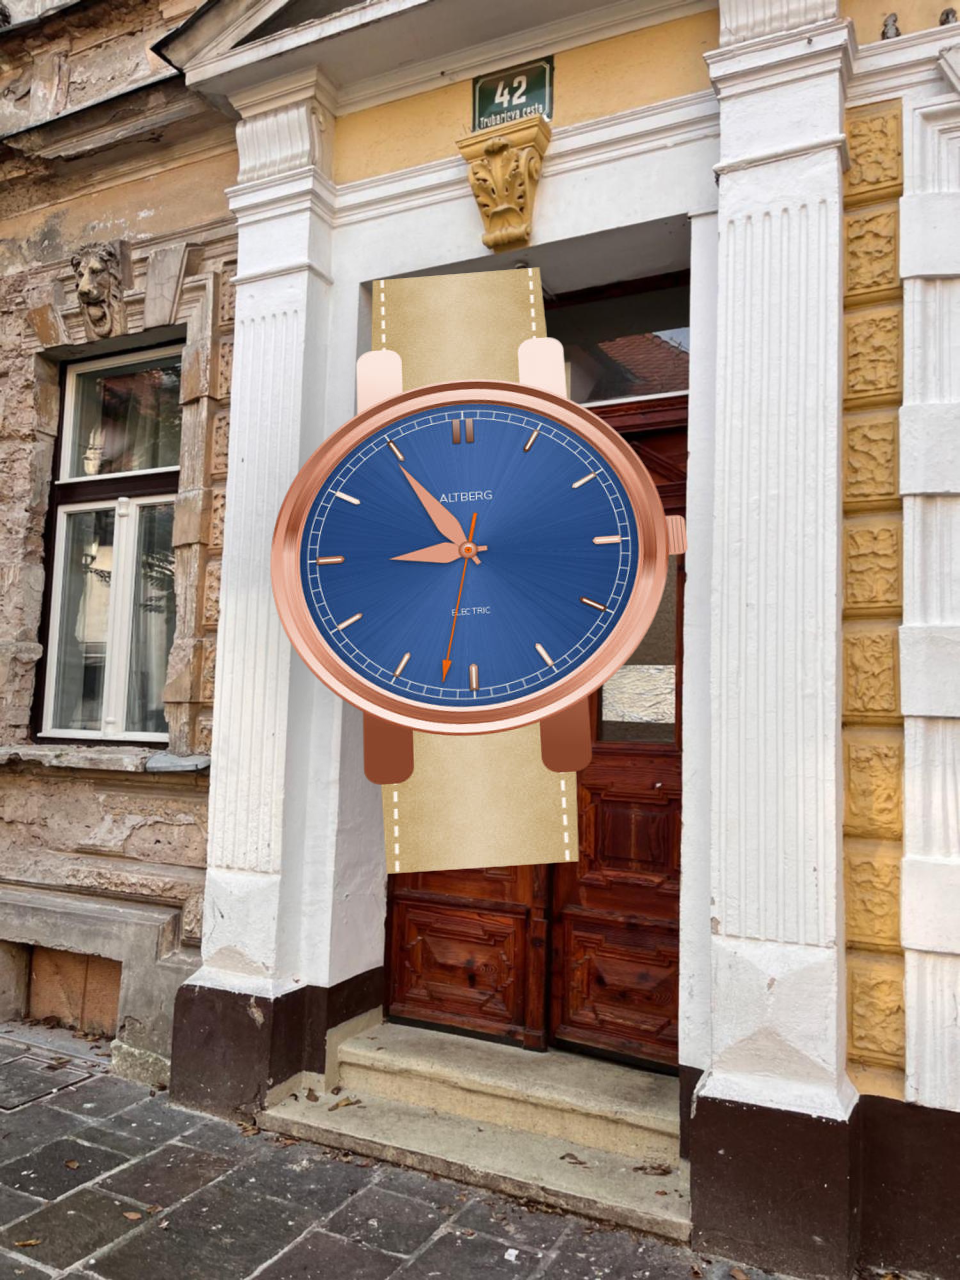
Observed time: 8:54:32
